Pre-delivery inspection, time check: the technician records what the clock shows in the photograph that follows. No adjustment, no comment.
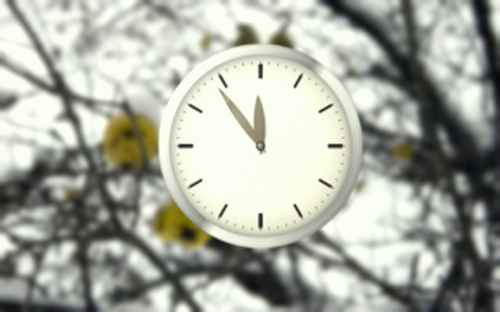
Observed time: 11:54
